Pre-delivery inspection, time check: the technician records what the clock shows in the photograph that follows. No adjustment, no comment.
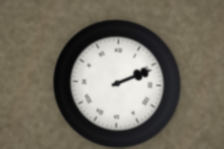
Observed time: 2:11
